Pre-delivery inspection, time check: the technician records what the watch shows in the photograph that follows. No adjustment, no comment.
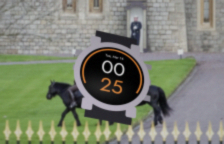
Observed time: 0:25
